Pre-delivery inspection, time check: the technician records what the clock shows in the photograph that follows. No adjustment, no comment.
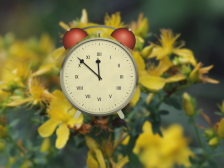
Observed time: 11:52
